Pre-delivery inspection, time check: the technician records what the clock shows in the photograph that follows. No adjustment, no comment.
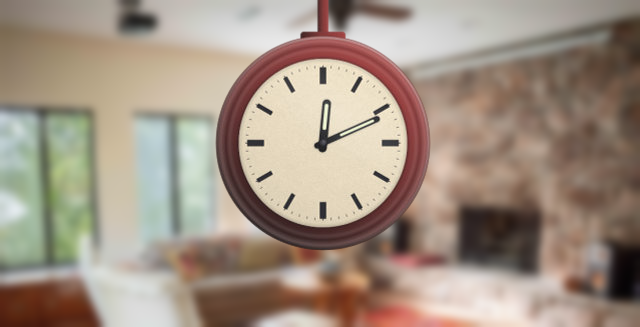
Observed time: 12:11
